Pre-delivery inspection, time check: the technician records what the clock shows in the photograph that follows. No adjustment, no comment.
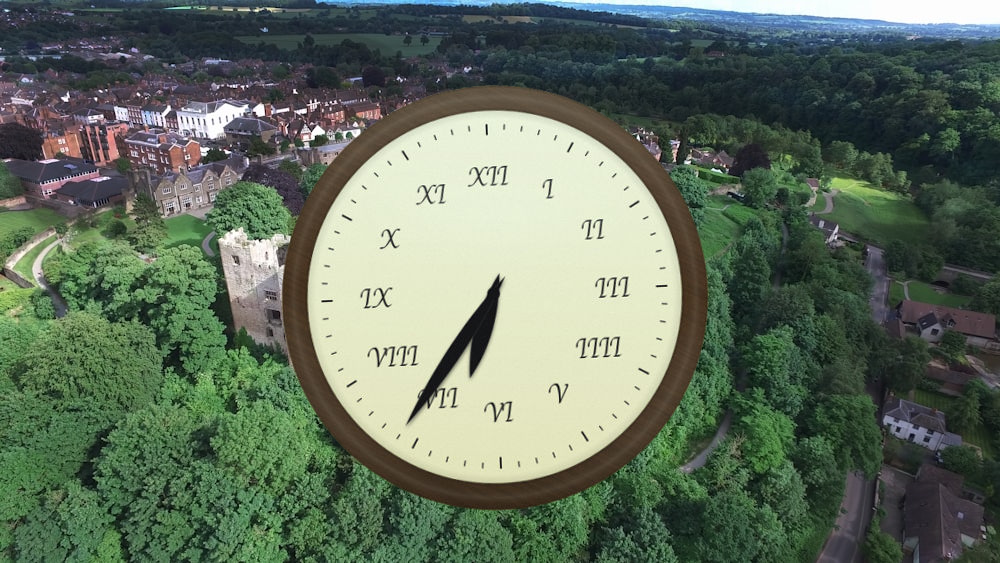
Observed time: 6:36
